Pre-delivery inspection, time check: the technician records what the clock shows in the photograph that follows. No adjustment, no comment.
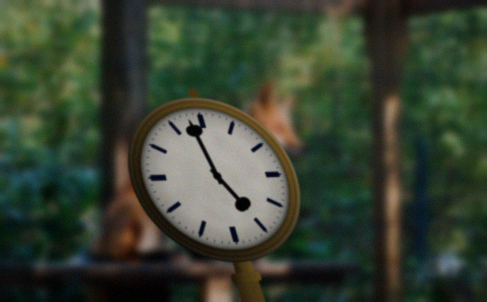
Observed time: 4:58
